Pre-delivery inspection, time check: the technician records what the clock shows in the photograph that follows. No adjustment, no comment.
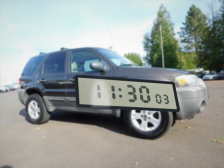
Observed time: 11:30:03
